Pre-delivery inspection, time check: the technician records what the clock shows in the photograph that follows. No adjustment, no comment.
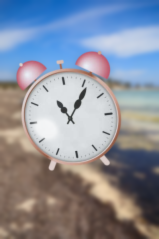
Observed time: 11:06
